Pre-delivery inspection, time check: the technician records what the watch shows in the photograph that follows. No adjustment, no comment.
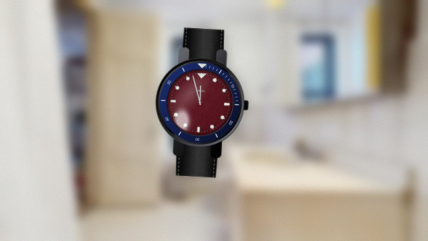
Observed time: 11:57
